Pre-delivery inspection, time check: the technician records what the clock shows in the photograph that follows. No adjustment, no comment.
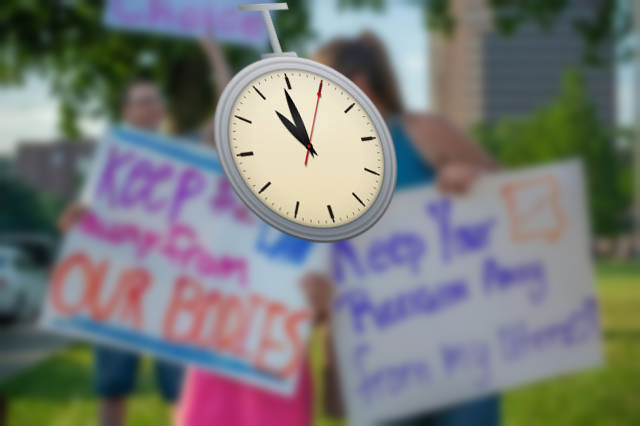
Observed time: 10:59:05
